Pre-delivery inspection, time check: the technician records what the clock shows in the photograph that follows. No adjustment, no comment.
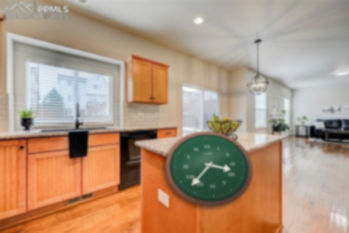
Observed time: 3:37
